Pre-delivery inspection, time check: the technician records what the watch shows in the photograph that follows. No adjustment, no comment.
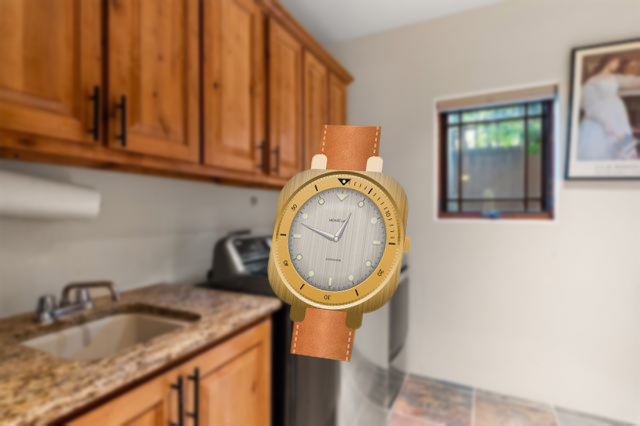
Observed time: 12:48
